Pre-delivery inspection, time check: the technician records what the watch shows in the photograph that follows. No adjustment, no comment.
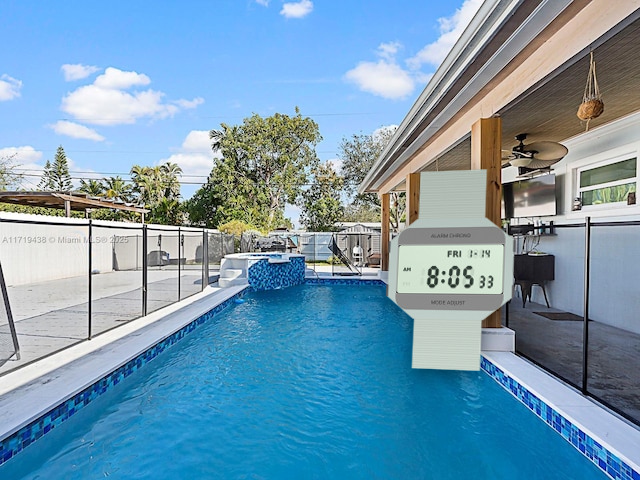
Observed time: 8:05:33
